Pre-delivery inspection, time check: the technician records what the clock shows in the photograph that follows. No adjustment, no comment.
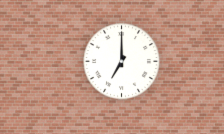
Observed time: 7:00
